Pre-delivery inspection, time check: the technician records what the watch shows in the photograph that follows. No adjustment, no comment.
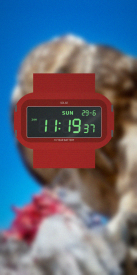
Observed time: 11:19:37
